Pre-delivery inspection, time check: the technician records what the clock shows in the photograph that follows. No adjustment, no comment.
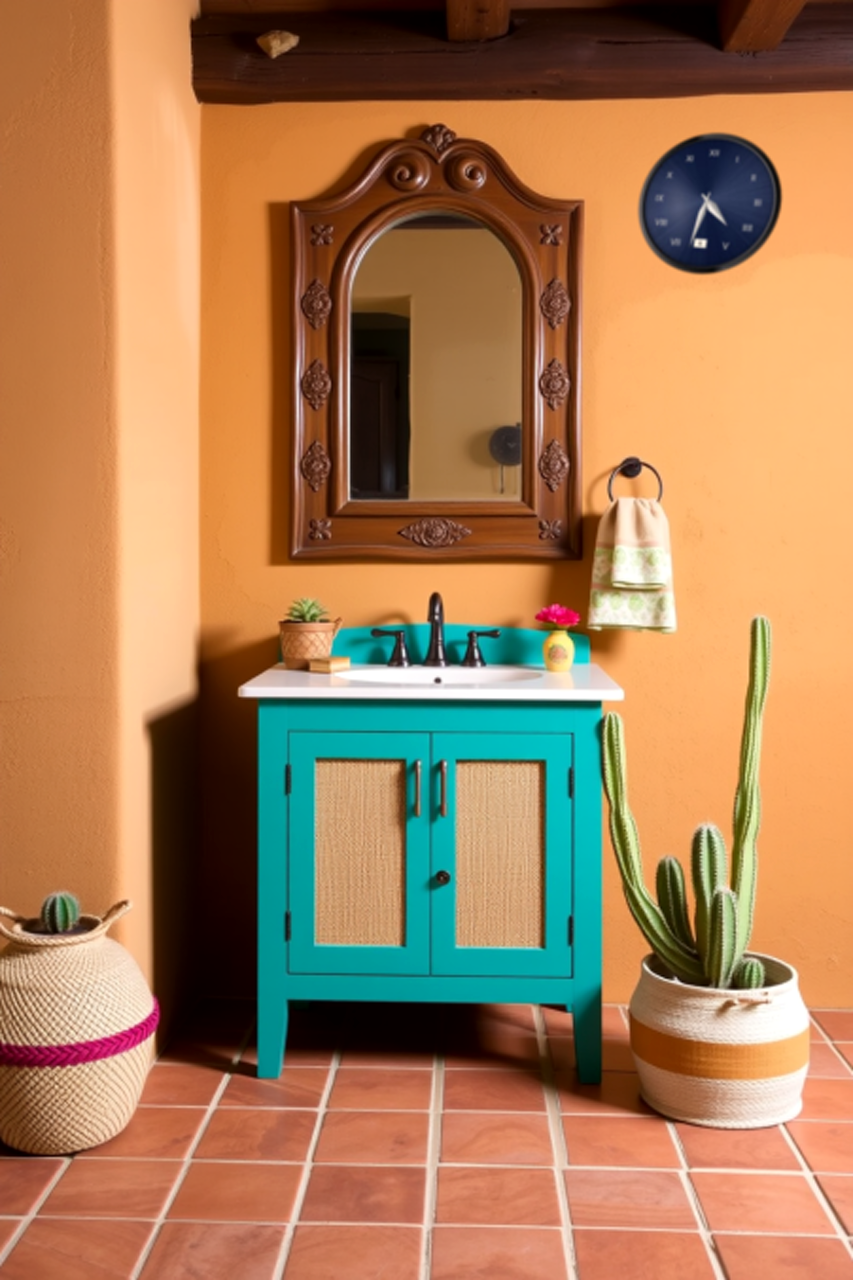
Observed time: 4:32
